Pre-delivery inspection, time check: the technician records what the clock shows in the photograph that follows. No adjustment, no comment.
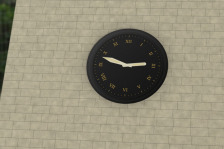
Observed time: 2:48
